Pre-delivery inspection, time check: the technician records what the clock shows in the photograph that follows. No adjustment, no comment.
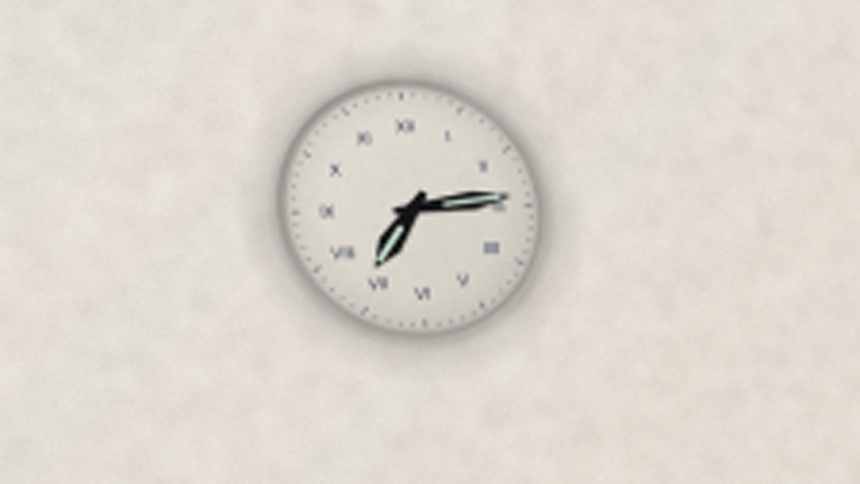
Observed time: 7:14
